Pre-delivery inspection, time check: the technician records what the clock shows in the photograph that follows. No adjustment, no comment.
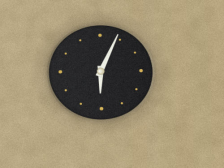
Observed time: 6:04
